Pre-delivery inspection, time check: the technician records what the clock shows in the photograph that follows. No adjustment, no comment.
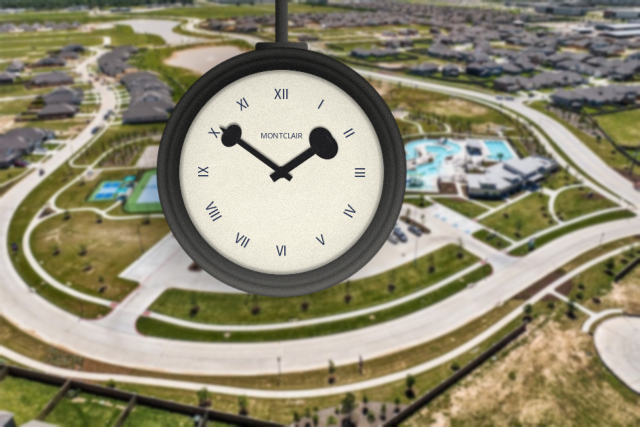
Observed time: 1:51
